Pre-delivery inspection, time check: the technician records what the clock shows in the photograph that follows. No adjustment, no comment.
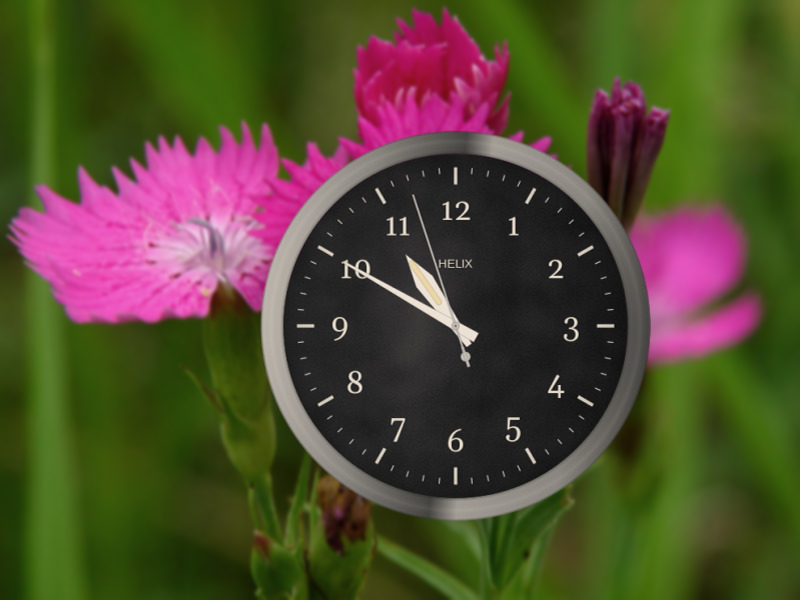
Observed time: 10:49:57
